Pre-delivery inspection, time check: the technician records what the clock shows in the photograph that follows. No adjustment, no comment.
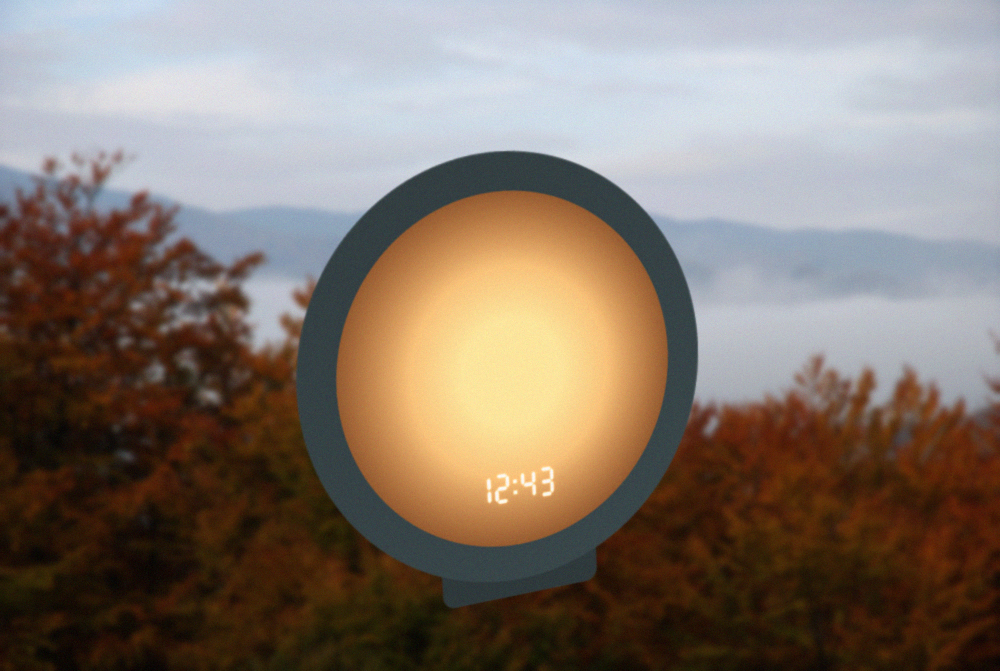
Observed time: 12:43
